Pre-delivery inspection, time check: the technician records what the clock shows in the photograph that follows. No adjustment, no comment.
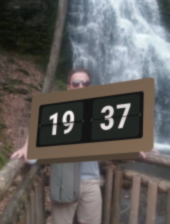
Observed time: 19:37
